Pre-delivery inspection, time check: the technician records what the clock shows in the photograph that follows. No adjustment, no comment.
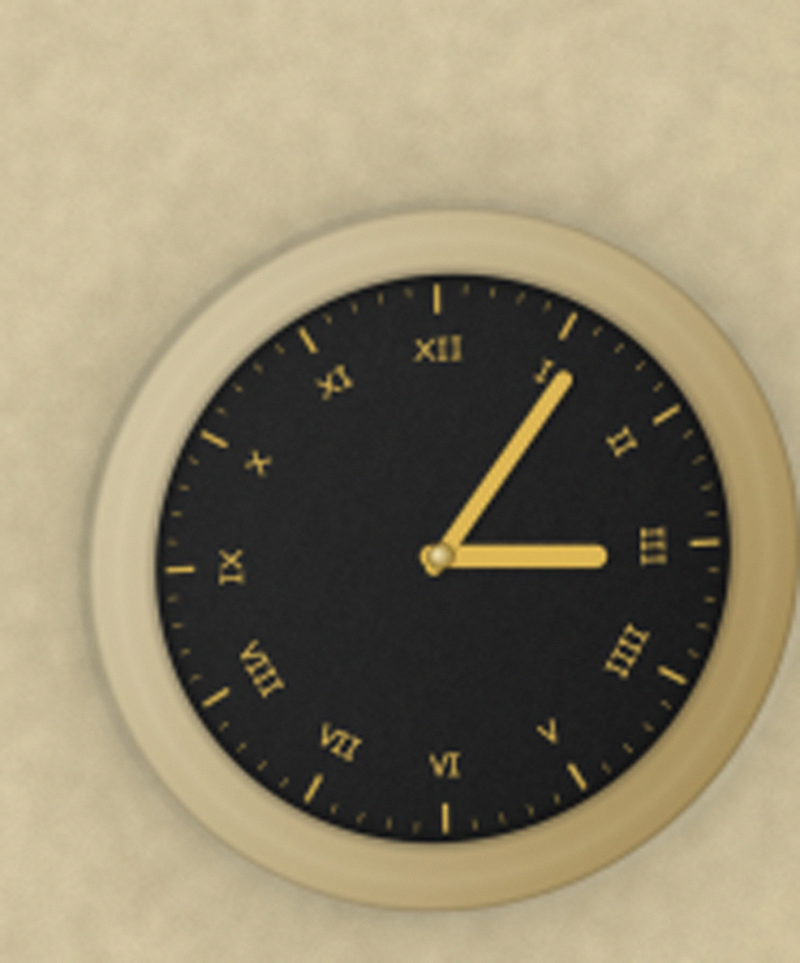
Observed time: 3:06
